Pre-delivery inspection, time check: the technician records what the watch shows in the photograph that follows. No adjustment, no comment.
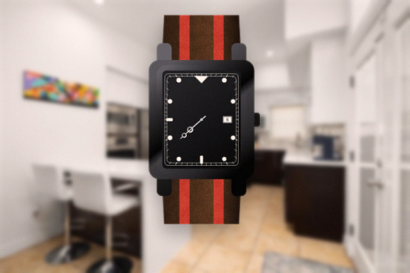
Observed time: 7:38
